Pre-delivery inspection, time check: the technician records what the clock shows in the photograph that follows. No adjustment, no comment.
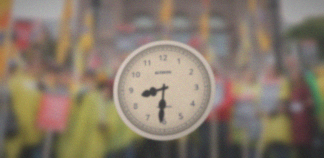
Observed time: 8:31
